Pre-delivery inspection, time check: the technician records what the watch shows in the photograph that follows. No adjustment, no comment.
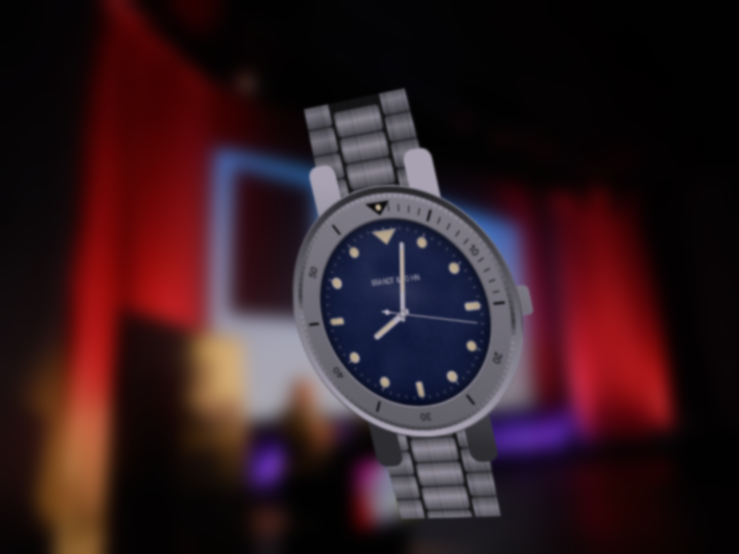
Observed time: 8:02:17
